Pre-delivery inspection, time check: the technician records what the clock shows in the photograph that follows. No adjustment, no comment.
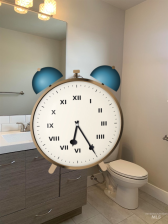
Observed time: 6:25
